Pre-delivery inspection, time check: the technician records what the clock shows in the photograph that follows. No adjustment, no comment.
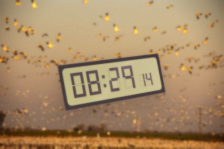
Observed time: 8:29:14
